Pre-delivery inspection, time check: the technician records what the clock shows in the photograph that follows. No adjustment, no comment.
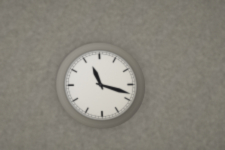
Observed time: 11:18
